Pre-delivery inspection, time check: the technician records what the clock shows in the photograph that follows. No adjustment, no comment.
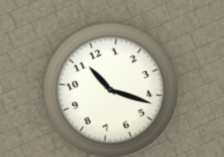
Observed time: 11:22
